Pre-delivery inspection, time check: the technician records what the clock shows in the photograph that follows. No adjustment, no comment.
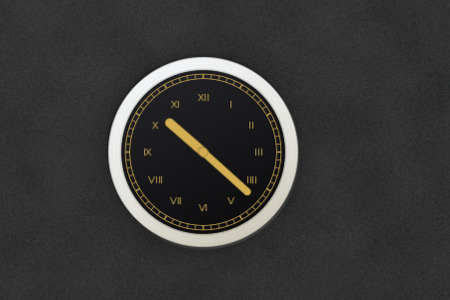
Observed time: 10:22
